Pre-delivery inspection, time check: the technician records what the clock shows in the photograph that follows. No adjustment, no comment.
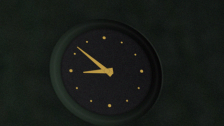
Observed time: 8:52
